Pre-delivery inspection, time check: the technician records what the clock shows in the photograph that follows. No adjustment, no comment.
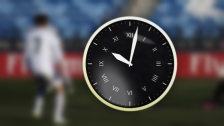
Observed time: 10:02
